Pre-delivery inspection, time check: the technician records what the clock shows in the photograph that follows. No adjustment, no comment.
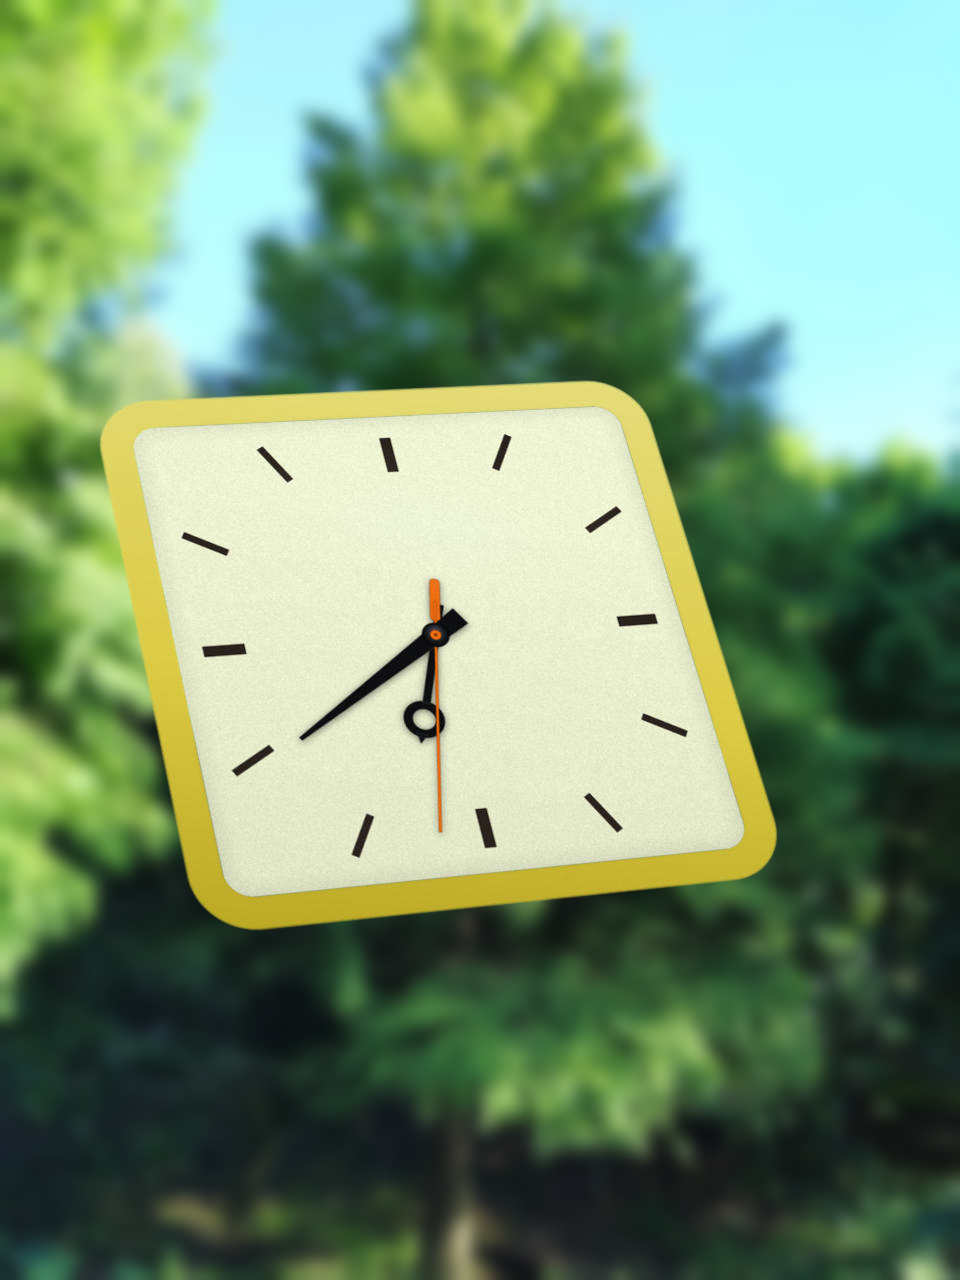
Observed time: 6:39:32
